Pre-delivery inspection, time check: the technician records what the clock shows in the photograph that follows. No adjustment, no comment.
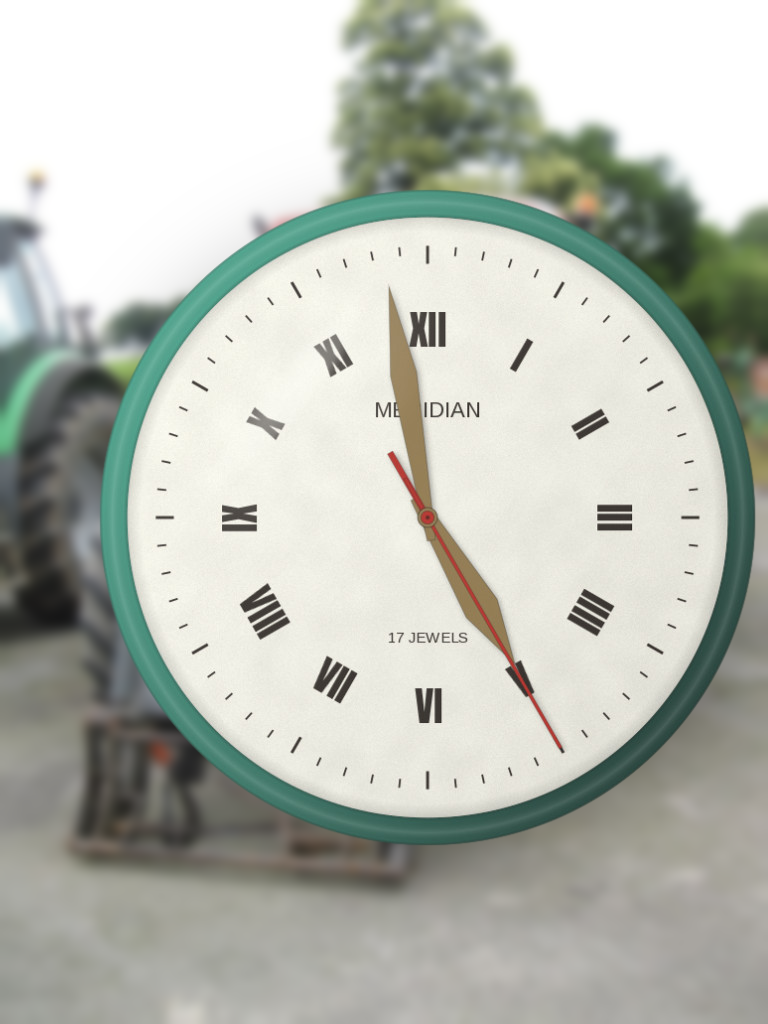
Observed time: 4:58:25
